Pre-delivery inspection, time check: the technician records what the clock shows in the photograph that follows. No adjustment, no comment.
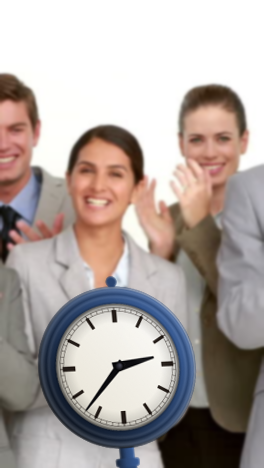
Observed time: 2:37
